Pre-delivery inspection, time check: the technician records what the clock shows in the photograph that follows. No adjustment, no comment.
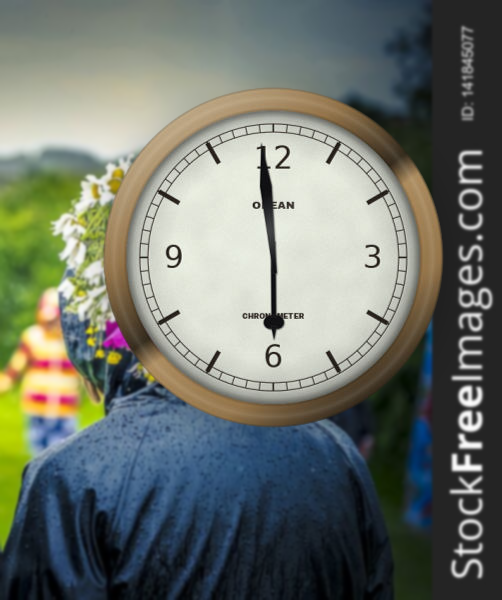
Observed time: 5:59
